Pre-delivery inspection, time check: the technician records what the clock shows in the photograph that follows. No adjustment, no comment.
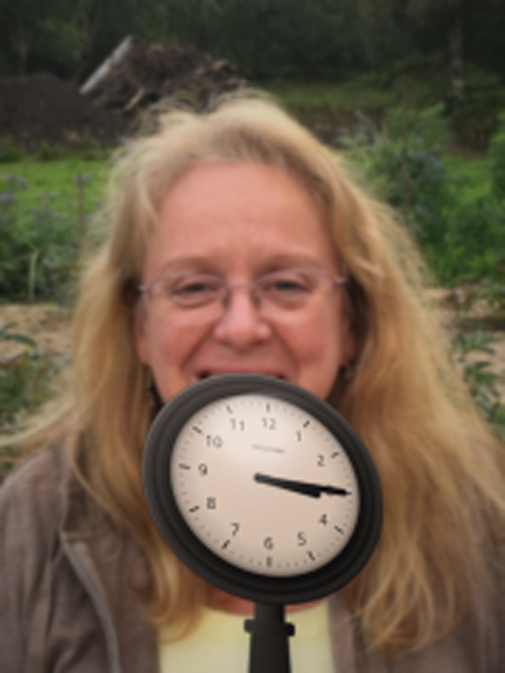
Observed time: 3:15
